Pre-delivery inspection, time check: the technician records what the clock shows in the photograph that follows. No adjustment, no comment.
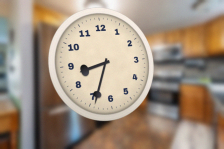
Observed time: 8:34
